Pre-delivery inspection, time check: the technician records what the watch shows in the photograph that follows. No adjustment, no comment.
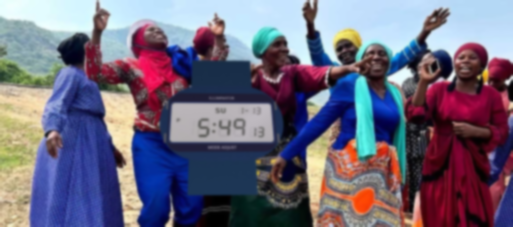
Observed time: 5:49
